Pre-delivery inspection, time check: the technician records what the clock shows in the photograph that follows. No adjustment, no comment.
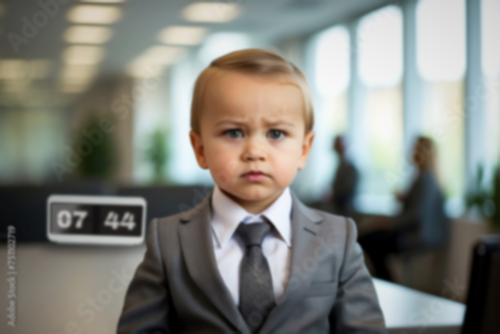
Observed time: 7:44
